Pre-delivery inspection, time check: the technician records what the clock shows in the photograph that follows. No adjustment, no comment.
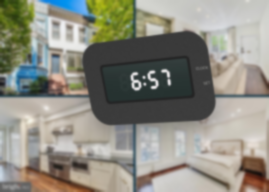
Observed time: 6:57
